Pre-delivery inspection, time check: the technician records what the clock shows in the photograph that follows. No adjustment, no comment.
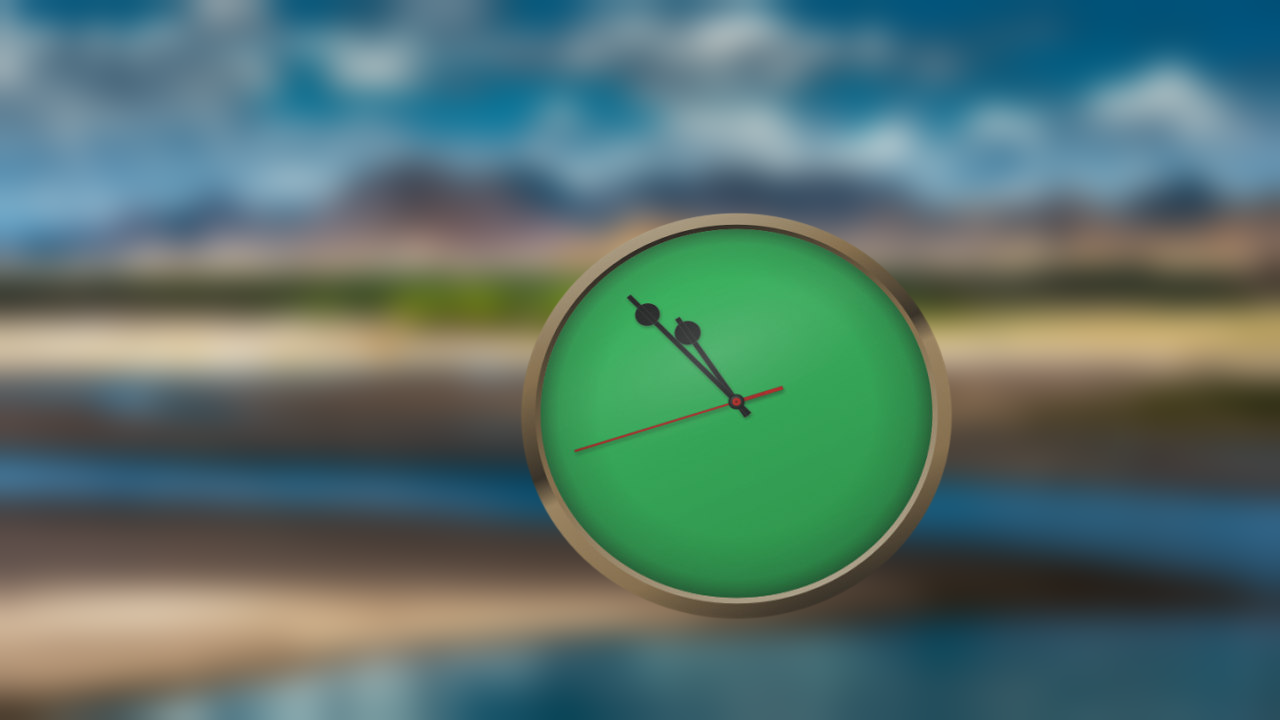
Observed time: 10:52:42
